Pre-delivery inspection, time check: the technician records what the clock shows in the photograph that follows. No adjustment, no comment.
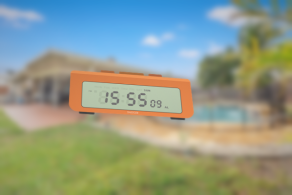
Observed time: 15:55:09
